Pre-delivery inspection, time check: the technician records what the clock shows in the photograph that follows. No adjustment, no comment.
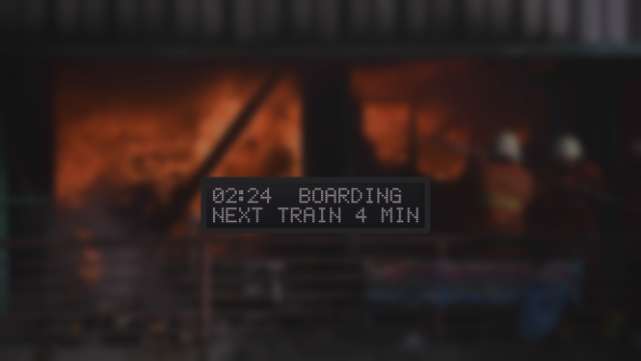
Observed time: 2:24
